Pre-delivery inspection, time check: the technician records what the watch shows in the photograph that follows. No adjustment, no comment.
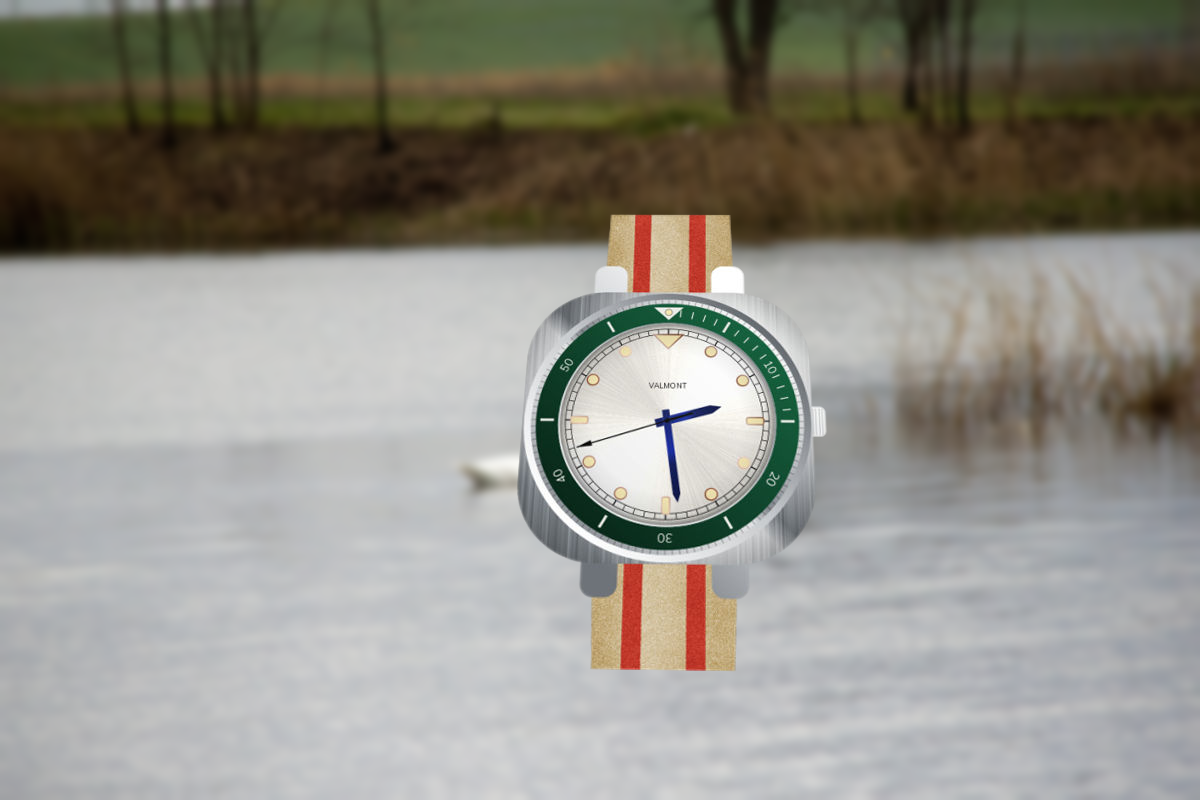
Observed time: 2:28:42
